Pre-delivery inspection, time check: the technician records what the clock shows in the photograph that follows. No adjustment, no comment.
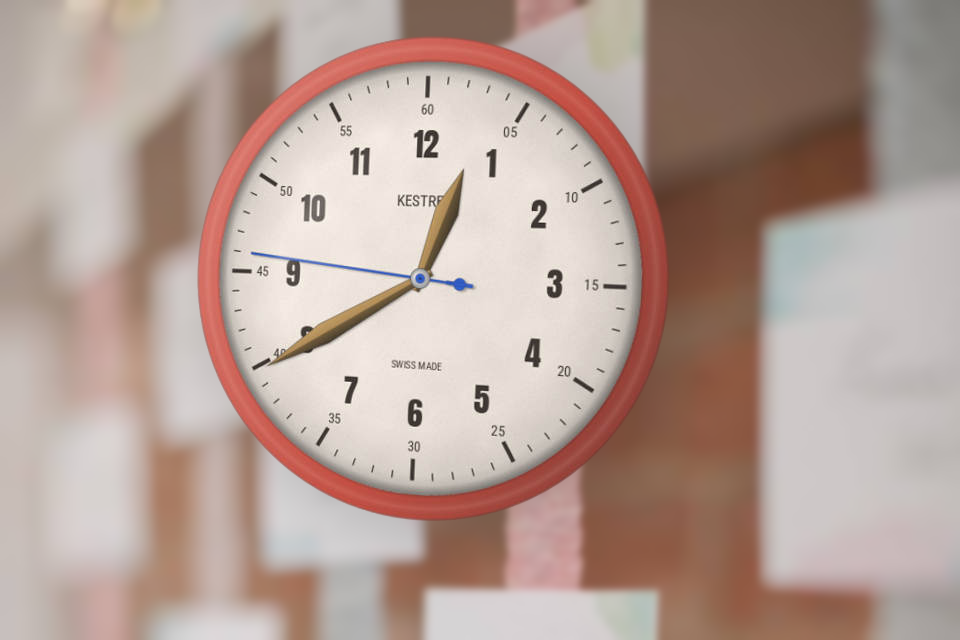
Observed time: 12:39:46
